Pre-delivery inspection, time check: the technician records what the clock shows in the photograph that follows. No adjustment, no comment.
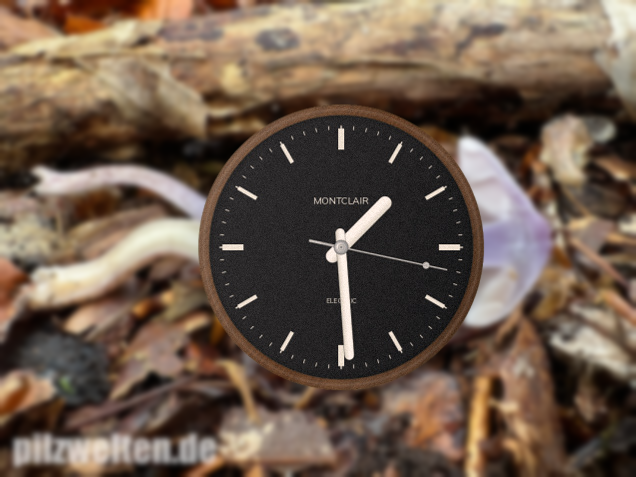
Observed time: 1:29:17
